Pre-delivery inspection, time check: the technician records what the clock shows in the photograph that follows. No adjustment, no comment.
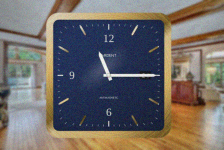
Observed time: 11:15
